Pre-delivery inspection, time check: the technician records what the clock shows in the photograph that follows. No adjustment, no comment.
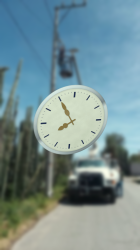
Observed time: 7:55
